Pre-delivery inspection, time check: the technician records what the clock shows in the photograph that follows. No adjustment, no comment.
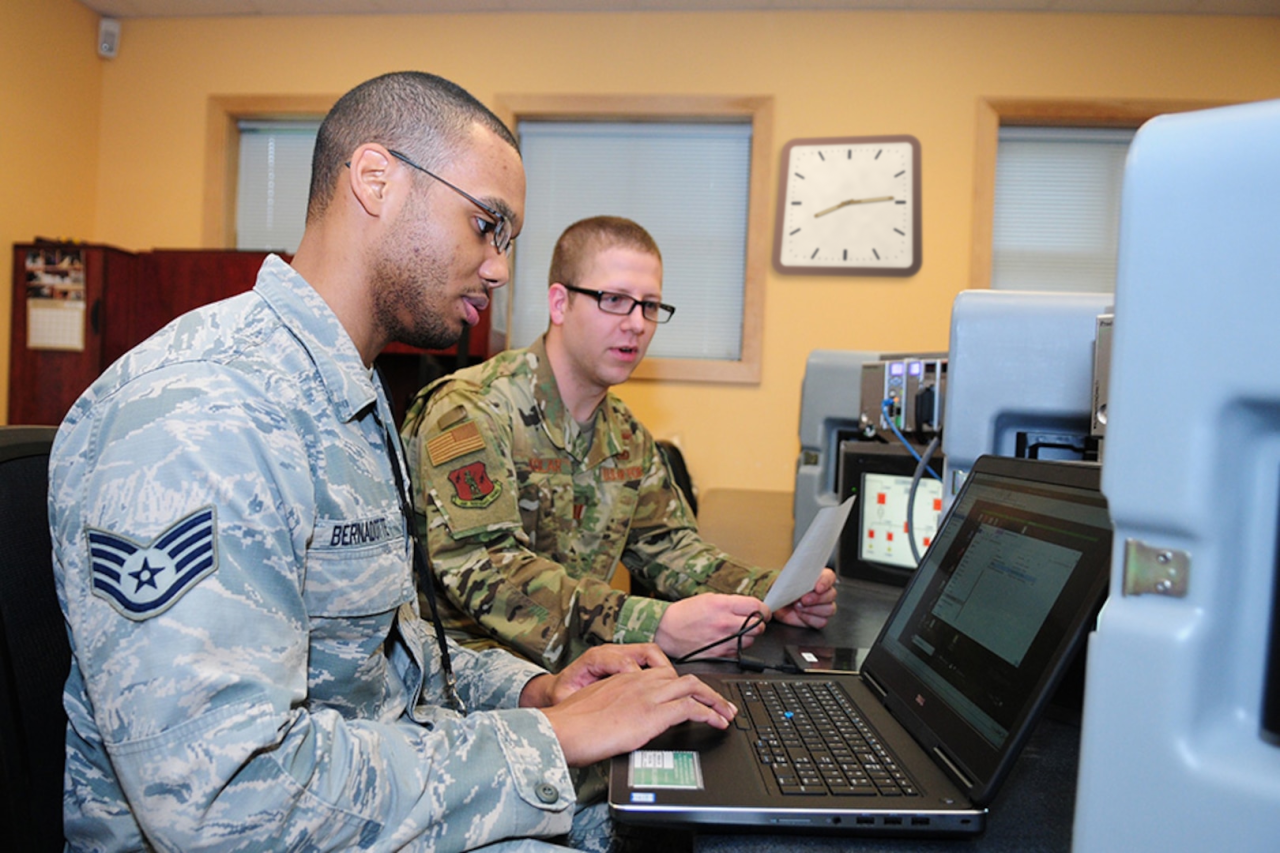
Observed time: 8:14
